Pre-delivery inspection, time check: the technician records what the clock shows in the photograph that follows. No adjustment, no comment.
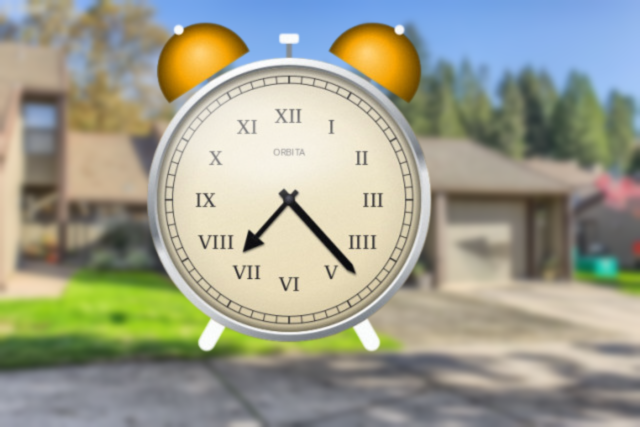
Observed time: 7:23
